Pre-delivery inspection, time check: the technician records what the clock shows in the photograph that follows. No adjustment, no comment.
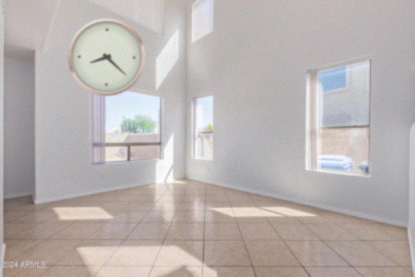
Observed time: 8:22
